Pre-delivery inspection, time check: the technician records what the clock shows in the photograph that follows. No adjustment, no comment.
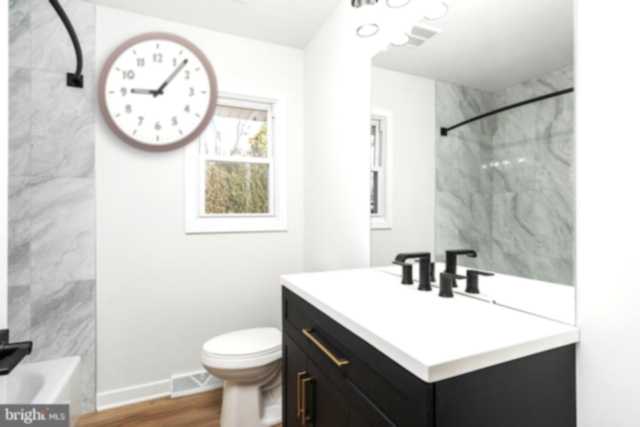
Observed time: 9:07
